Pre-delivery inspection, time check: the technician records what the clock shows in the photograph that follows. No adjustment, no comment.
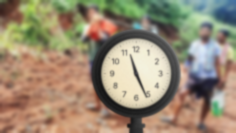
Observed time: 11:26
